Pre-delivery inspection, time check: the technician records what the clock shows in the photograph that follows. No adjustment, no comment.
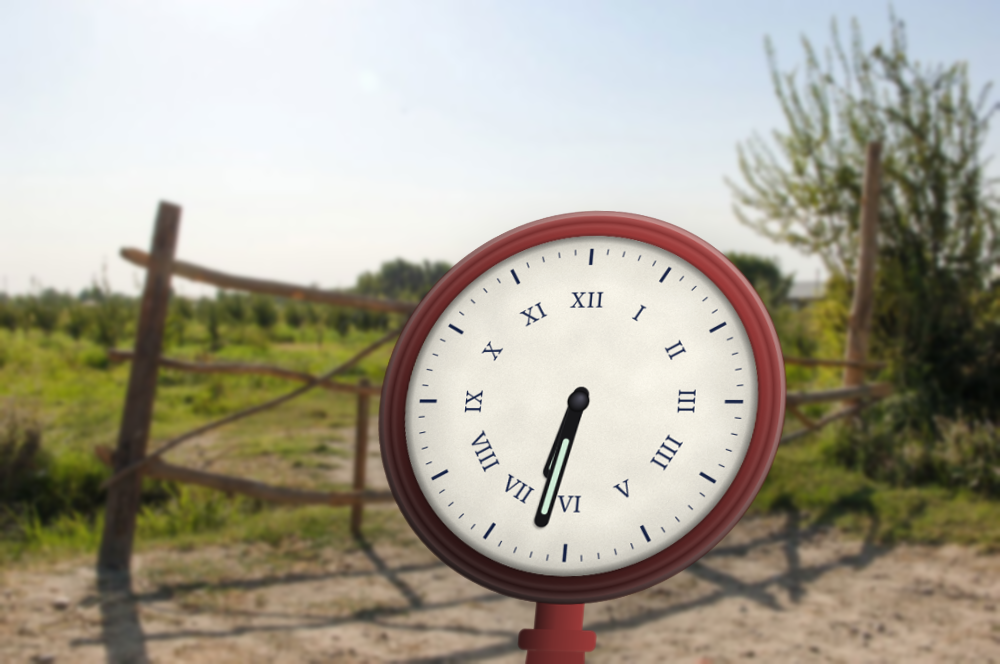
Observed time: 6:32
